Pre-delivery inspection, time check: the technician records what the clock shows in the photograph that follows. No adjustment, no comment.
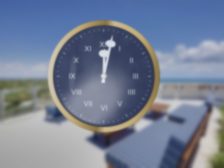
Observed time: 12:02
